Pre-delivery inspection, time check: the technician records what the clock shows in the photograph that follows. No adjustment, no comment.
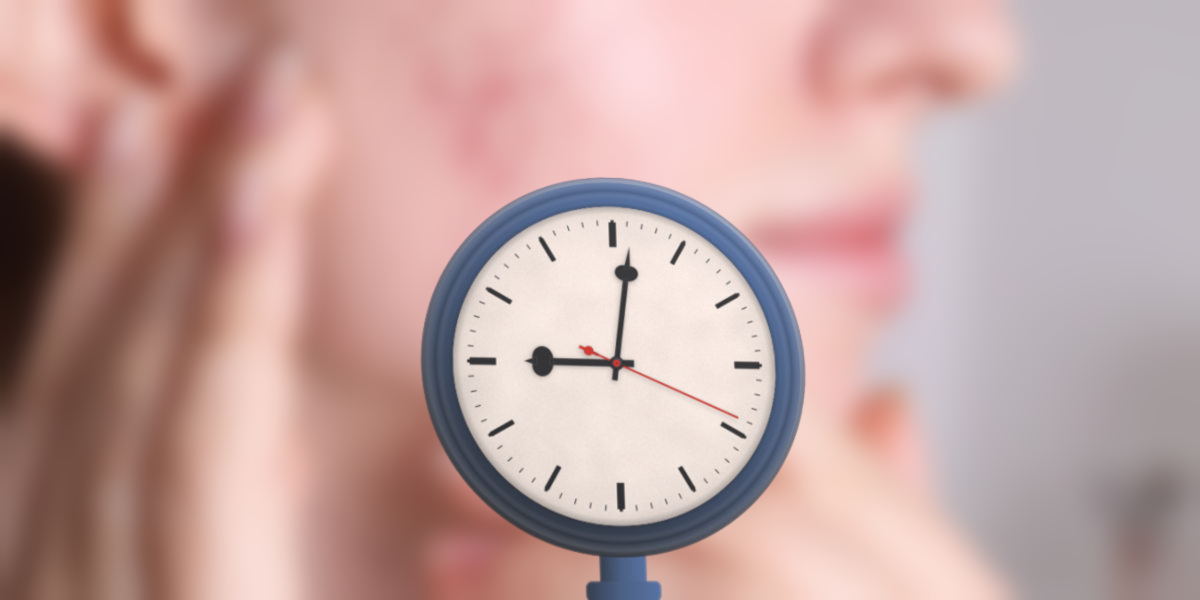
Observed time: 9:01:19
